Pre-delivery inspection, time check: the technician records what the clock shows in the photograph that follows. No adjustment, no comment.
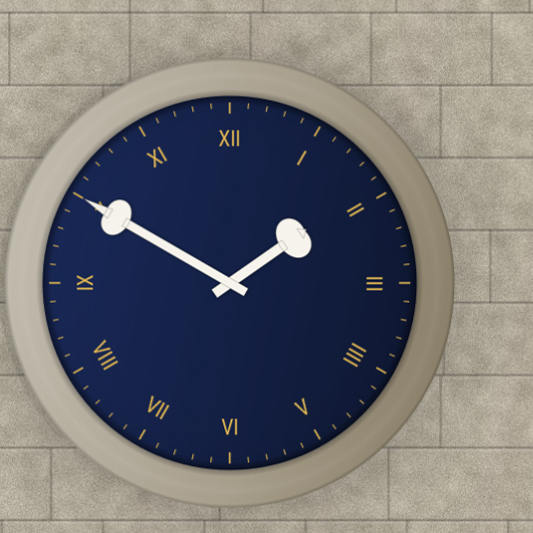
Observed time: 1:50
